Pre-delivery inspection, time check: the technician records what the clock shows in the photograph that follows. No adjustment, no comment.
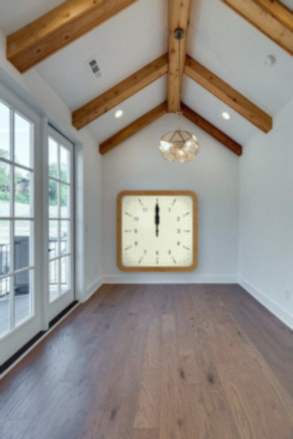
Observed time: 12:00
